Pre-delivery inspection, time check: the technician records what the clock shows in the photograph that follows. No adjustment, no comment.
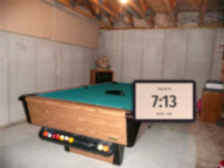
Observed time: 7:13
